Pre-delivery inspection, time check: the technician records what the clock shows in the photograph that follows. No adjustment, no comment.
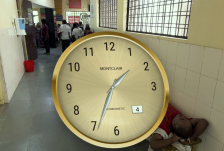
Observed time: 1:34
